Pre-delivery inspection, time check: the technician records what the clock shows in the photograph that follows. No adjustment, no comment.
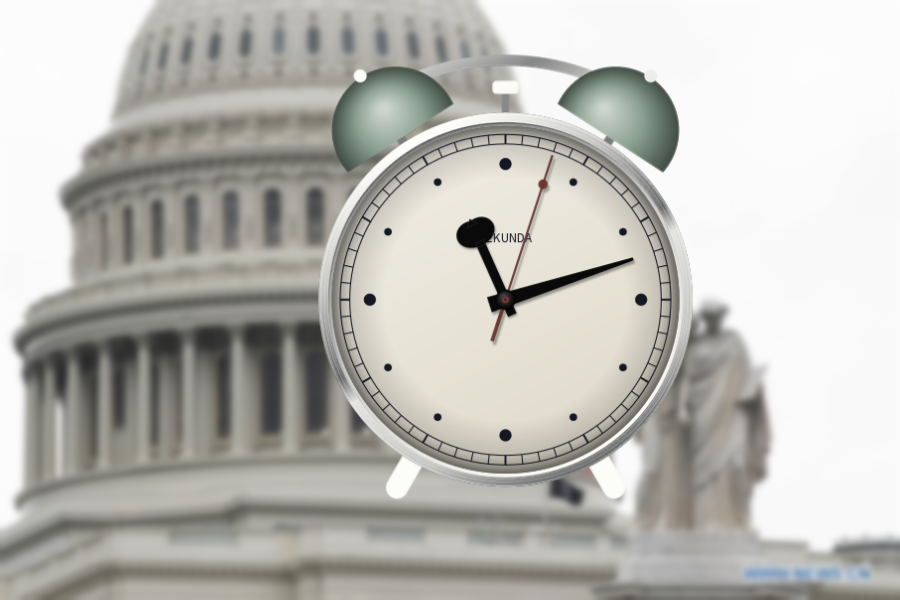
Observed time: 11:12:03
